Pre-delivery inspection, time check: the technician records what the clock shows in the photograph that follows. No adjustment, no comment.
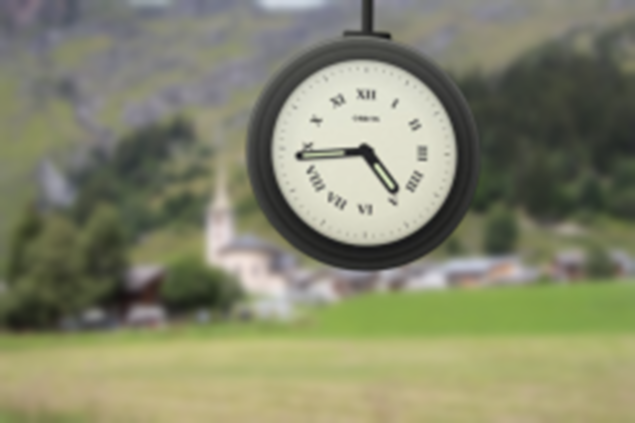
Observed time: 4:44
